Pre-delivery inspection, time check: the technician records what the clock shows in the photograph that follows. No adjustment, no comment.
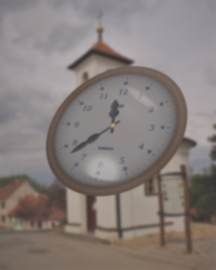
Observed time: 11:38
